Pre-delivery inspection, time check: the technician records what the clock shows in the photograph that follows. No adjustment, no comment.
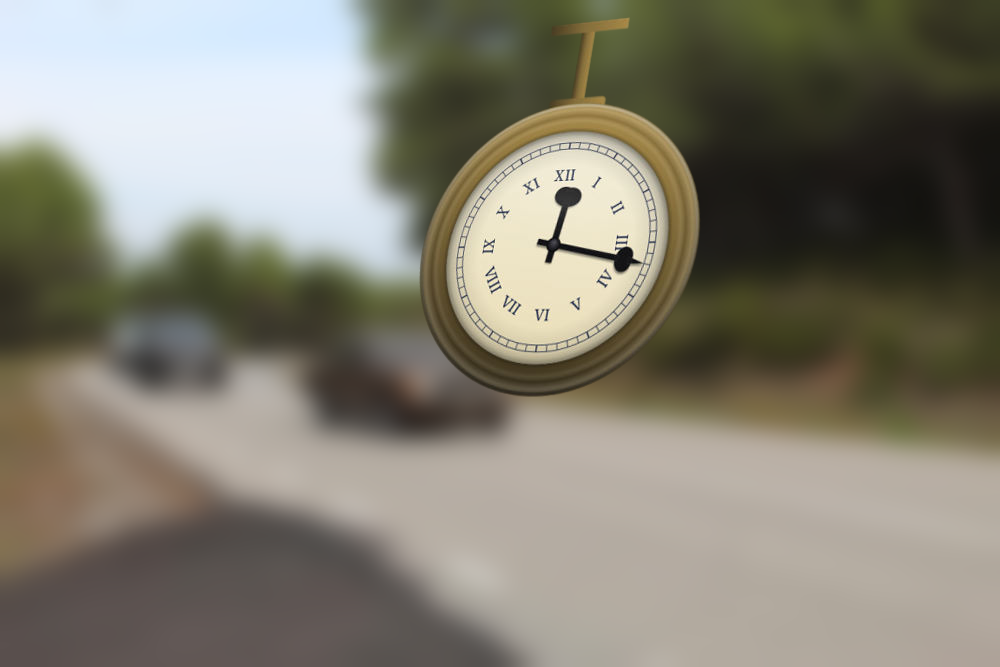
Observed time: 12:17
